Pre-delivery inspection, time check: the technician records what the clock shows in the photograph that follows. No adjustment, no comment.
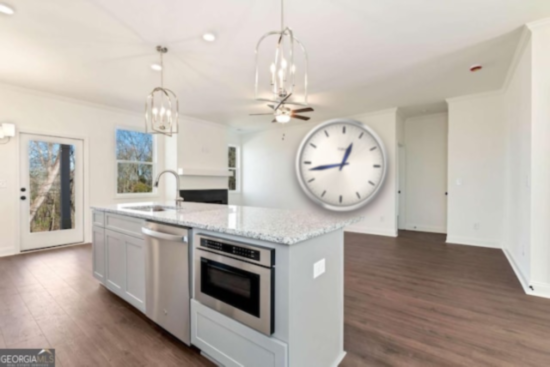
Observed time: 12:43
